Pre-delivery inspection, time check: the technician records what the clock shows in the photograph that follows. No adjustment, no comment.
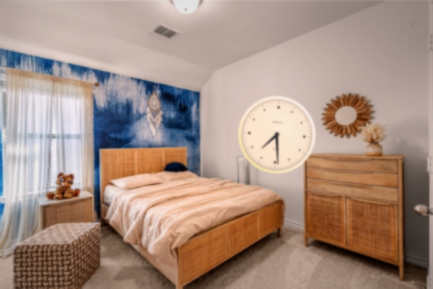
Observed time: 7:29
